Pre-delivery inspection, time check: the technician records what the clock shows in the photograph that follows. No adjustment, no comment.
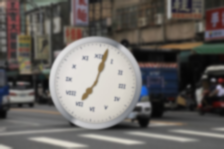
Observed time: 7:02
